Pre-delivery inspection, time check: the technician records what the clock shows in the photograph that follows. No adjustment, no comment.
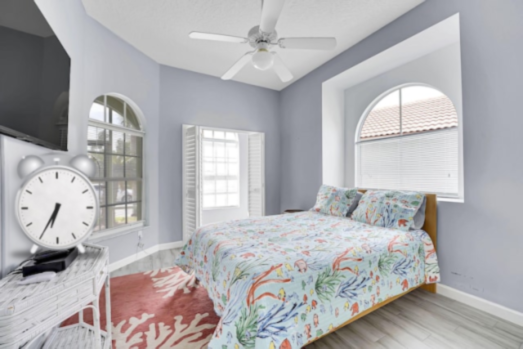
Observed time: 6:35
